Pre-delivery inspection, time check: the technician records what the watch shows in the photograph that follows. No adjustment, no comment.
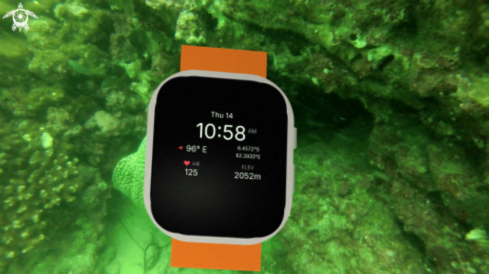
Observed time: 10:58
